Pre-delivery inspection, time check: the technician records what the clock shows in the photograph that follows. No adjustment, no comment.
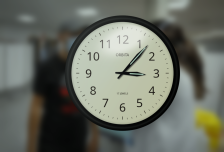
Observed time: 3:07
